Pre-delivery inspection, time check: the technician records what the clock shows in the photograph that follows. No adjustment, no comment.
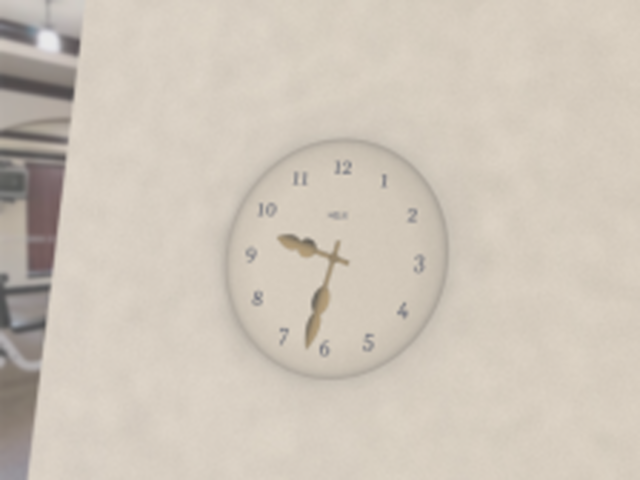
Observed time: 9:32
